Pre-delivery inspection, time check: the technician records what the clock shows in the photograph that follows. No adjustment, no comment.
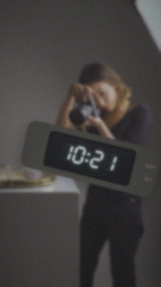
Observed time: 10:21
